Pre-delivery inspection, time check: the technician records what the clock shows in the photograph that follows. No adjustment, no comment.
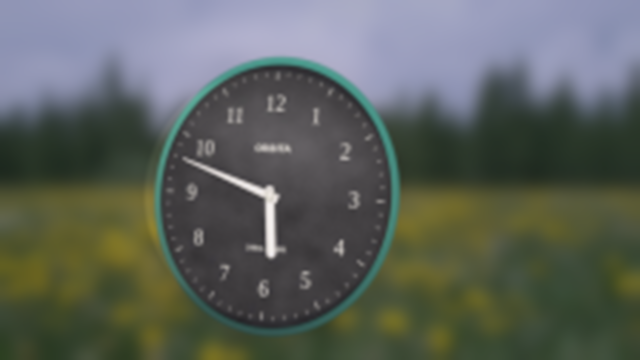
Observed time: 5:48
